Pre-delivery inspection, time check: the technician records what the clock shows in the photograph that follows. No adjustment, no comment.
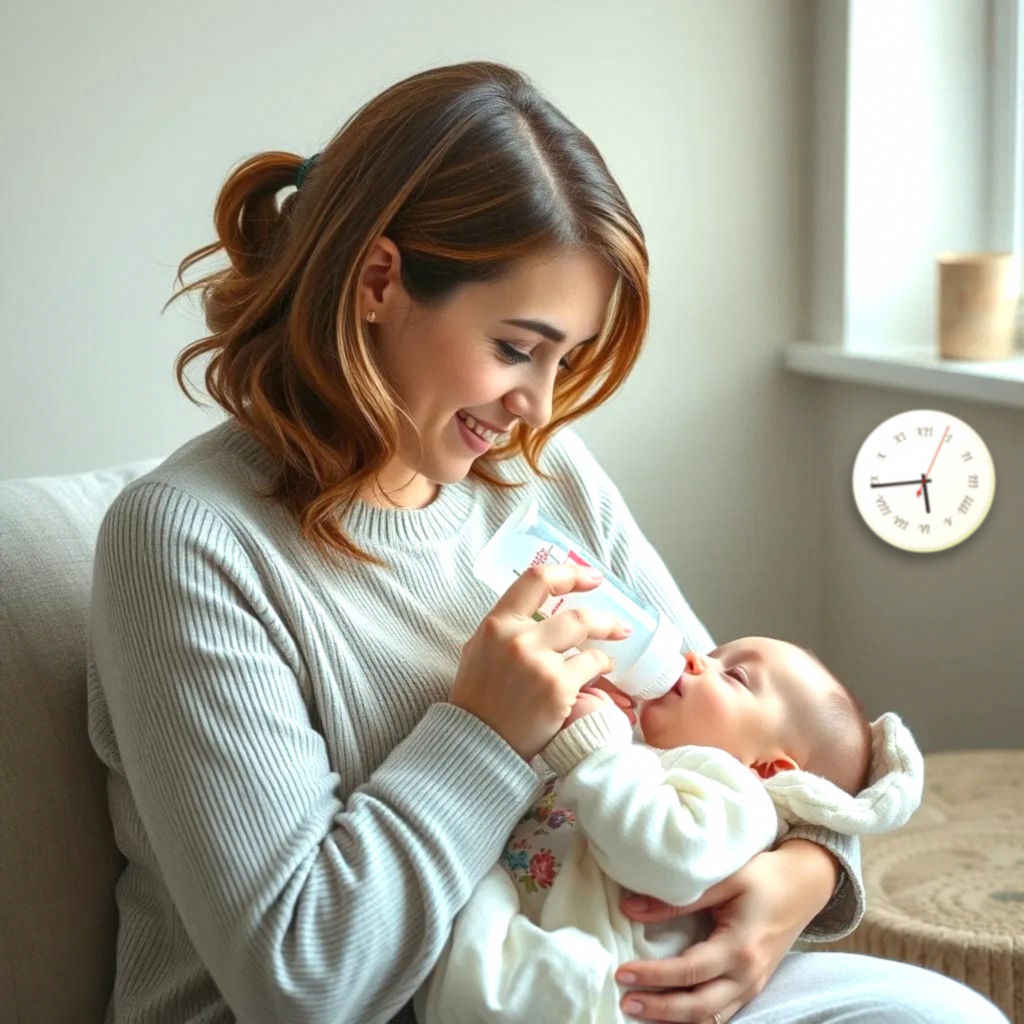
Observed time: 5:44:04
